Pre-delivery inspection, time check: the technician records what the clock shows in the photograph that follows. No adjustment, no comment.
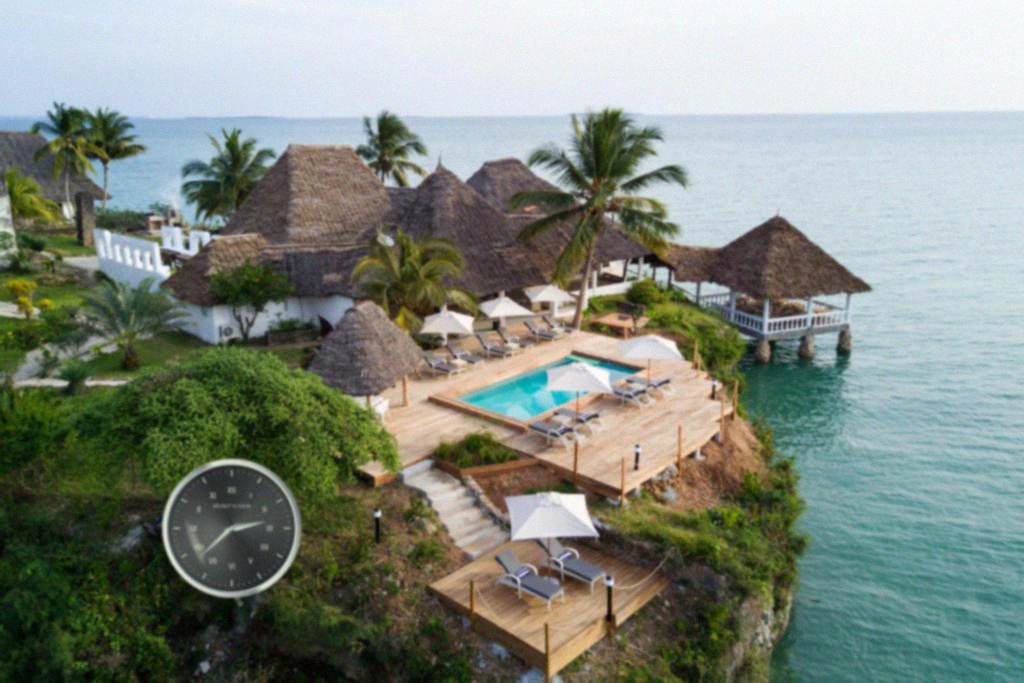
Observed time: 2:38
